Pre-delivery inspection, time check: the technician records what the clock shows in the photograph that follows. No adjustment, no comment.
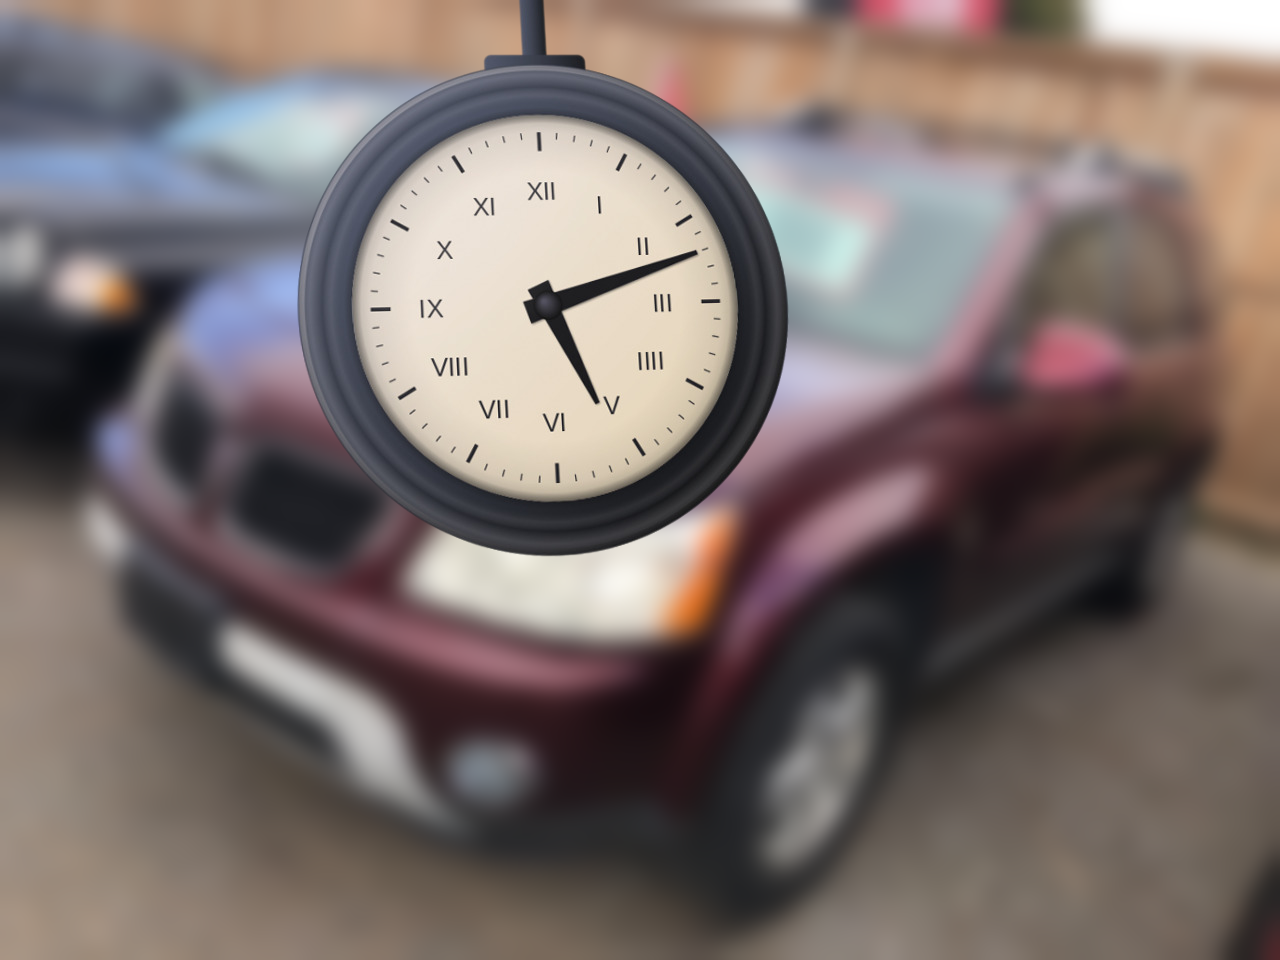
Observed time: 5:12
